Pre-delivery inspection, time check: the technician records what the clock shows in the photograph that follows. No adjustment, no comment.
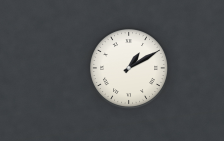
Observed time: 1:10
